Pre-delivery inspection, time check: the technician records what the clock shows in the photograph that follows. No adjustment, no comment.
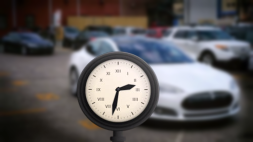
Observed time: 2:32
